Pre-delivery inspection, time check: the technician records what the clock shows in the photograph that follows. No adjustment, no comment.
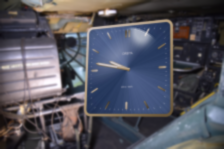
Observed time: 9:47
